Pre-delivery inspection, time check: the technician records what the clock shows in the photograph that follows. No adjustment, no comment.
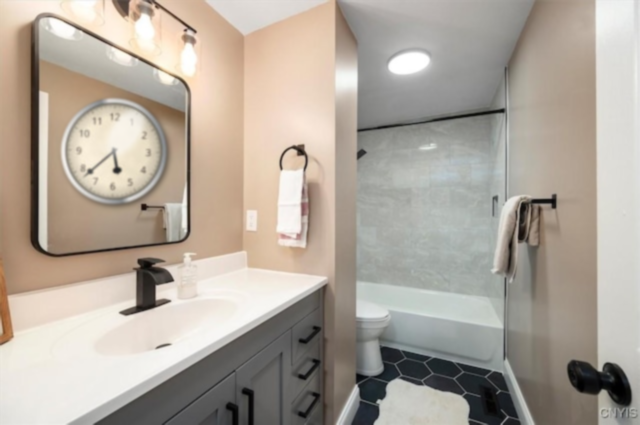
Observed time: 5:38
